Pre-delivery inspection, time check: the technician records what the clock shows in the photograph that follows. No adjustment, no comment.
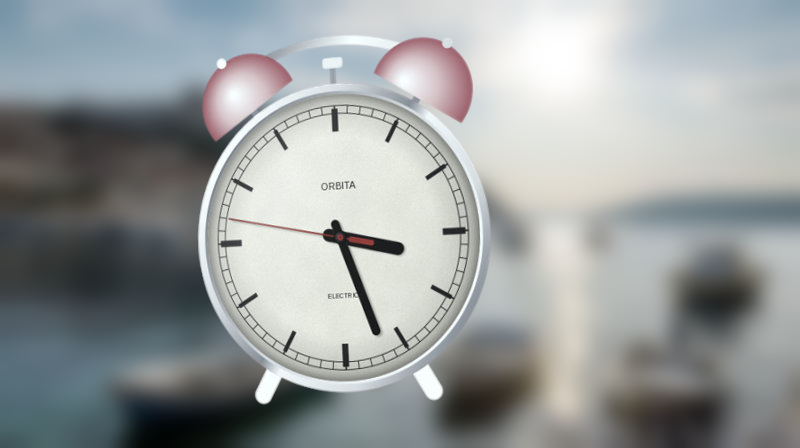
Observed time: 3:26:47
